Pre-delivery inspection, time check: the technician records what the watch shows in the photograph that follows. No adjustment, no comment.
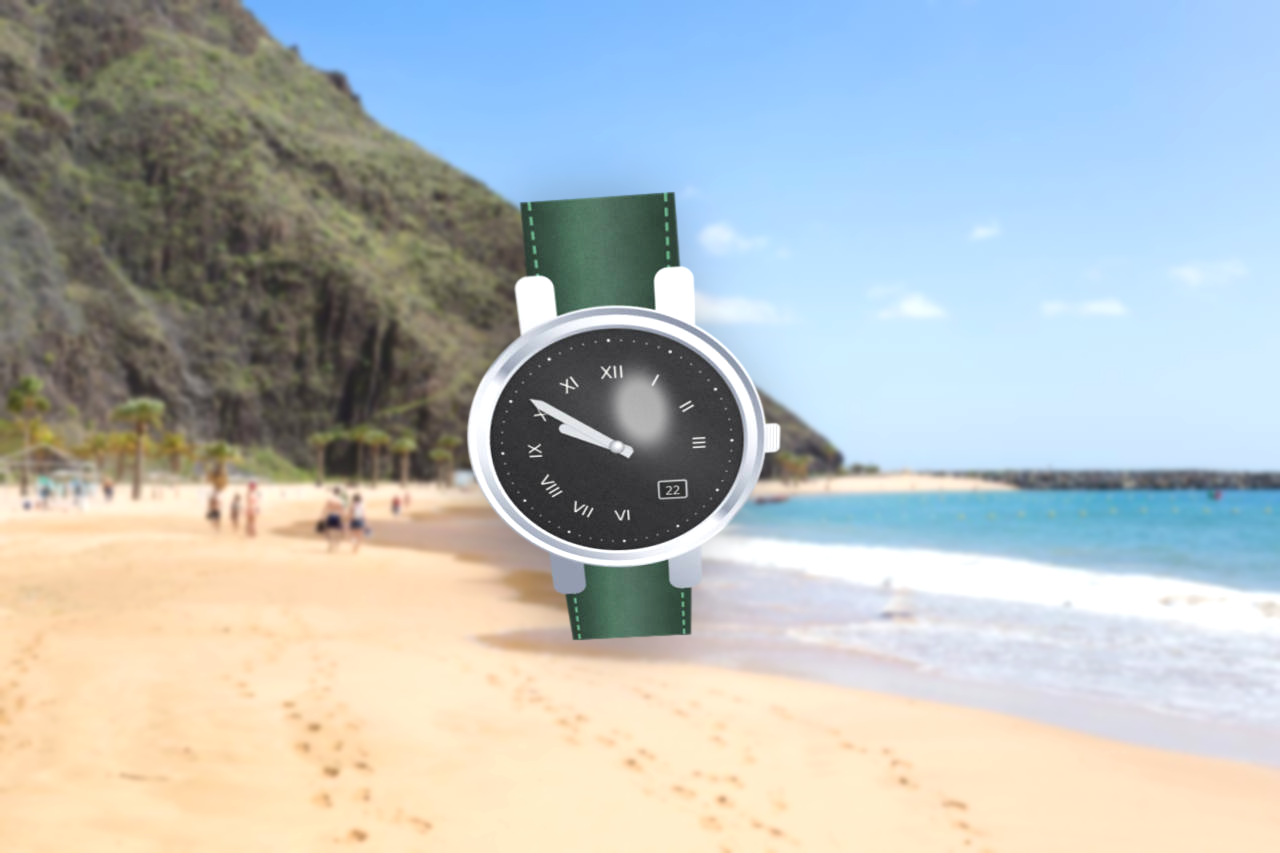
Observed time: 9:51
